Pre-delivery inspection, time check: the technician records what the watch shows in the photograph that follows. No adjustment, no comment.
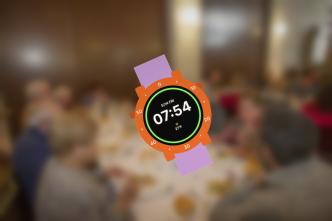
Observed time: 7:54
